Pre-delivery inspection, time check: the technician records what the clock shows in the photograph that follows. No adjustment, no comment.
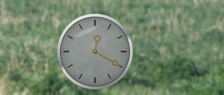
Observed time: 12:20
